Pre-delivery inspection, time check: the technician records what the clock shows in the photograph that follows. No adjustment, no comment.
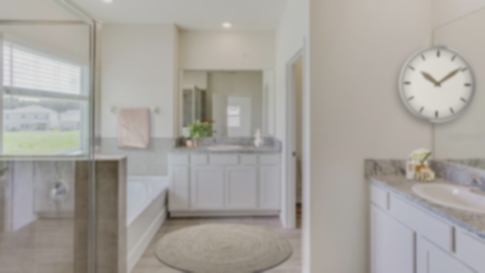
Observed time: 10:09
